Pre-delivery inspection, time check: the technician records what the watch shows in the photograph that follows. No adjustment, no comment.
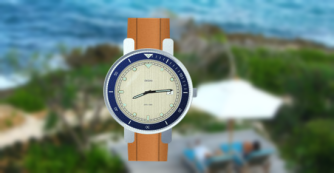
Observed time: 8:14
